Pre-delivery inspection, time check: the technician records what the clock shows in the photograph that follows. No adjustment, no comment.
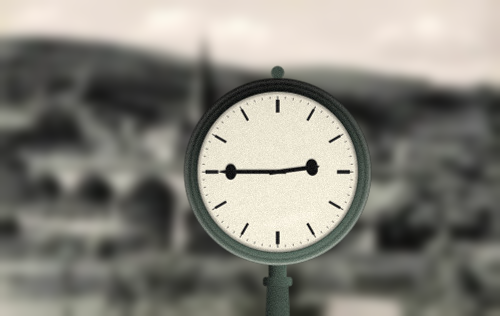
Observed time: 2:45
